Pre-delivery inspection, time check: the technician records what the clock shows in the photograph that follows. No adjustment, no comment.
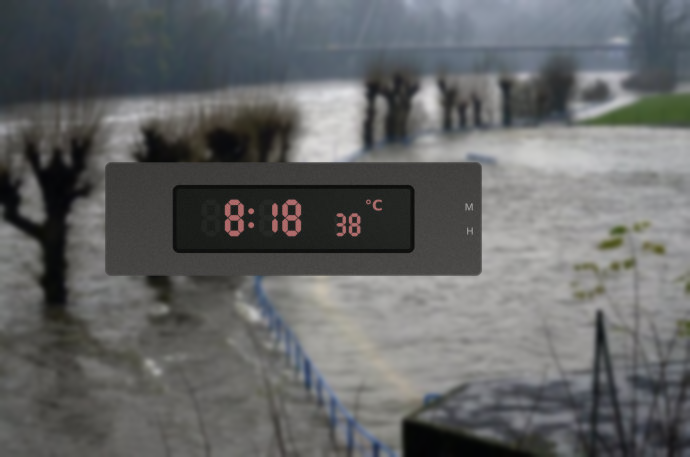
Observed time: 8:18
